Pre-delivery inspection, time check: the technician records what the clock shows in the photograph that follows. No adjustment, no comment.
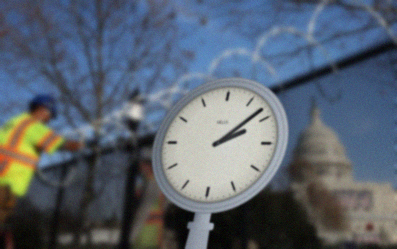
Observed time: 2:08
